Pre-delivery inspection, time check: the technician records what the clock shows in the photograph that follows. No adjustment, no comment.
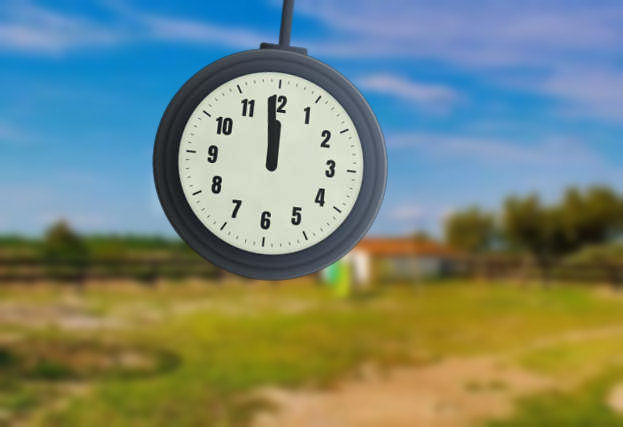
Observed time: 11:59
